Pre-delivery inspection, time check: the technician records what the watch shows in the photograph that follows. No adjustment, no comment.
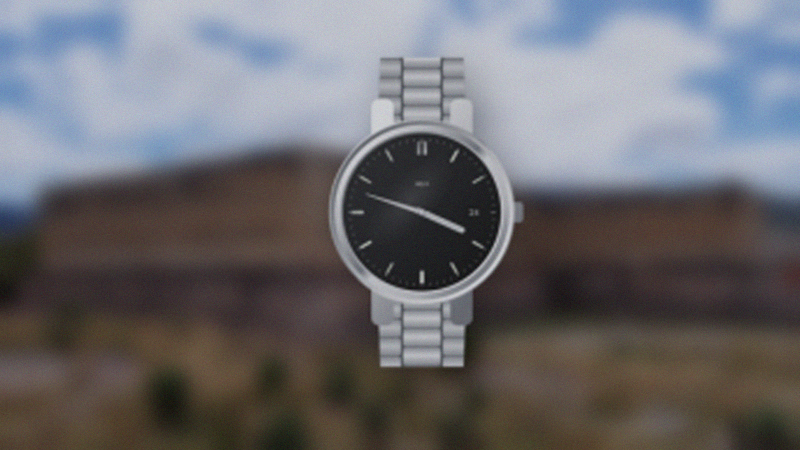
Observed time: 3:48
